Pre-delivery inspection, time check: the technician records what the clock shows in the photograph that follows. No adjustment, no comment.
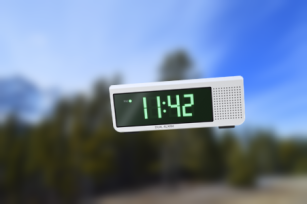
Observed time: 11:42
